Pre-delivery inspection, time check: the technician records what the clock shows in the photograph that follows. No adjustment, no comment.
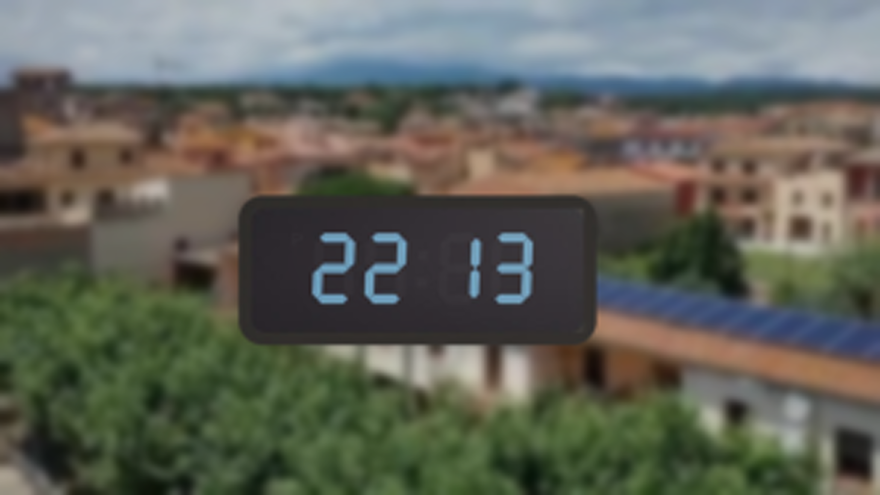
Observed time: 22:13
